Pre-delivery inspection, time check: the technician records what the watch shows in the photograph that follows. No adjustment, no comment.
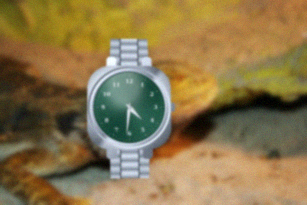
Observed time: 4:31
